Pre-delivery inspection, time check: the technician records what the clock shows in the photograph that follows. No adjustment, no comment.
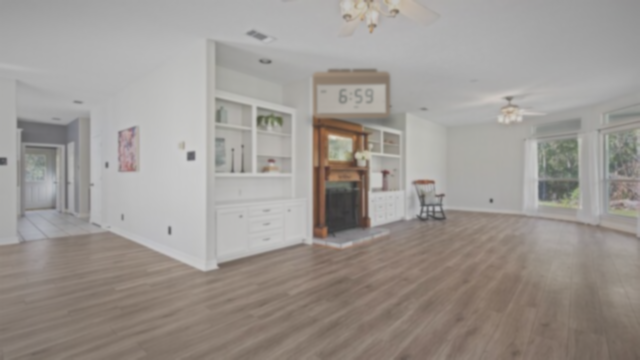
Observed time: 6:59
